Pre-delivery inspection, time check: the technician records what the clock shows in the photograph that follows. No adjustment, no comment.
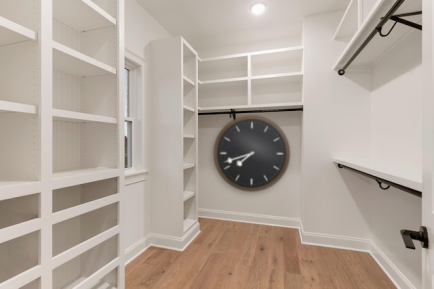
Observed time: 7:42
